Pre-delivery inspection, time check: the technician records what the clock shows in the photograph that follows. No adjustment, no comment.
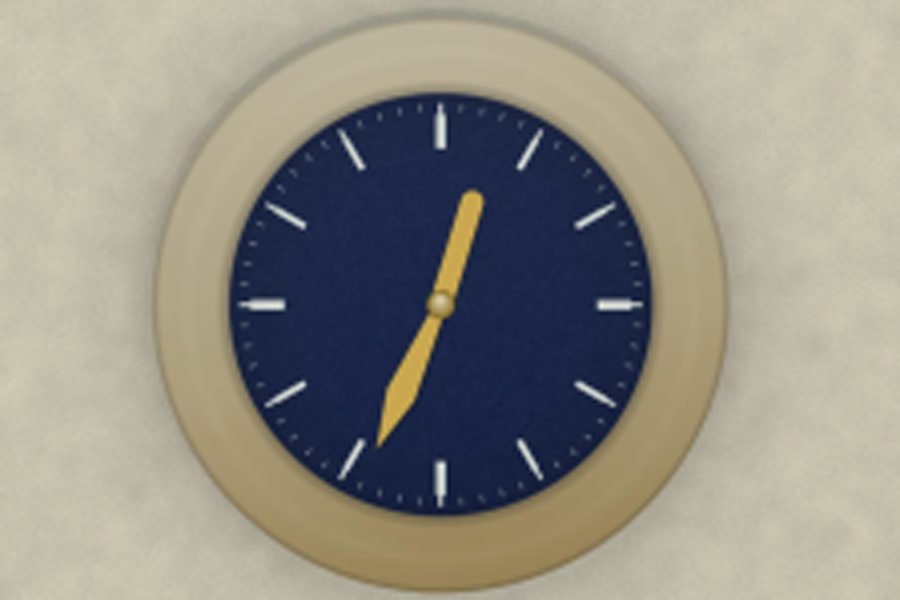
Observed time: 12:34
